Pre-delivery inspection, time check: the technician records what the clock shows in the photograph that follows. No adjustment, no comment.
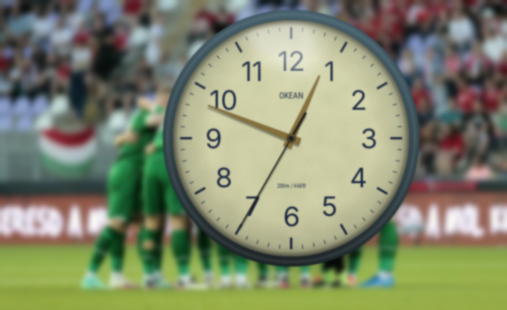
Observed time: 12:48:35
